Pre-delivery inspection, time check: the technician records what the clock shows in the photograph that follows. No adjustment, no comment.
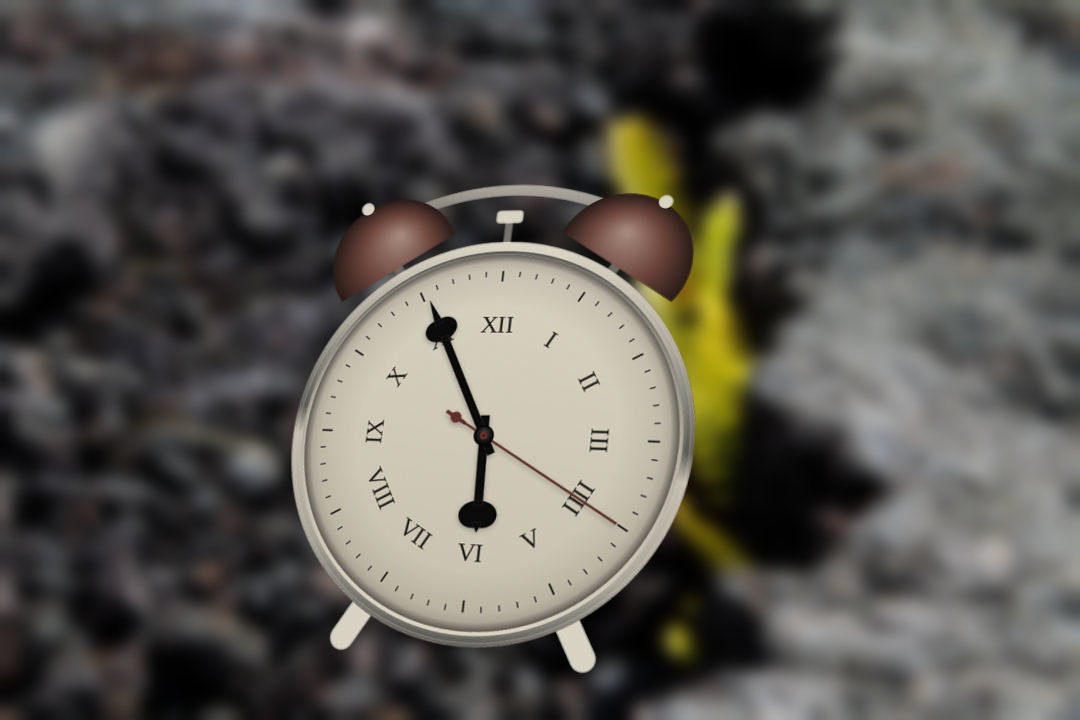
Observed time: 5:55:20
